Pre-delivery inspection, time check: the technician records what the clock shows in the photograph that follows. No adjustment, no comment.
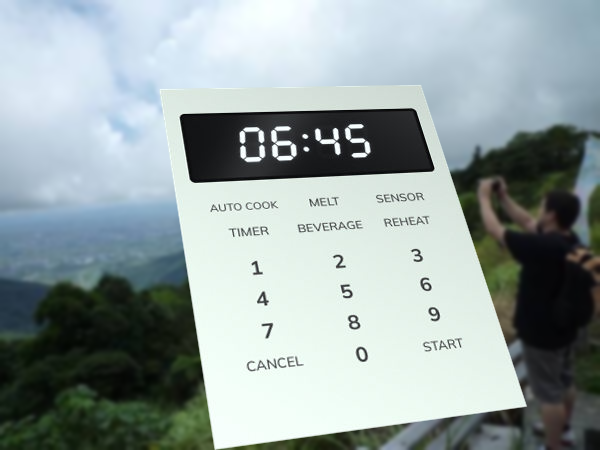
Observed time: 6:45
